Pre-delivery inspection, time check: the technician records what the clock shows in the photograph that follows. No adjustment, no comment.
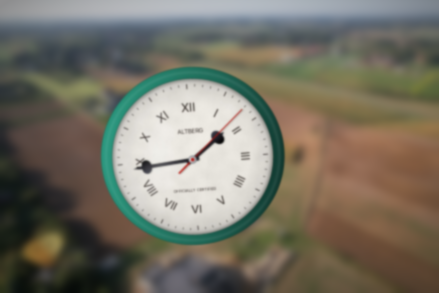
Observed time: 1:44:08
